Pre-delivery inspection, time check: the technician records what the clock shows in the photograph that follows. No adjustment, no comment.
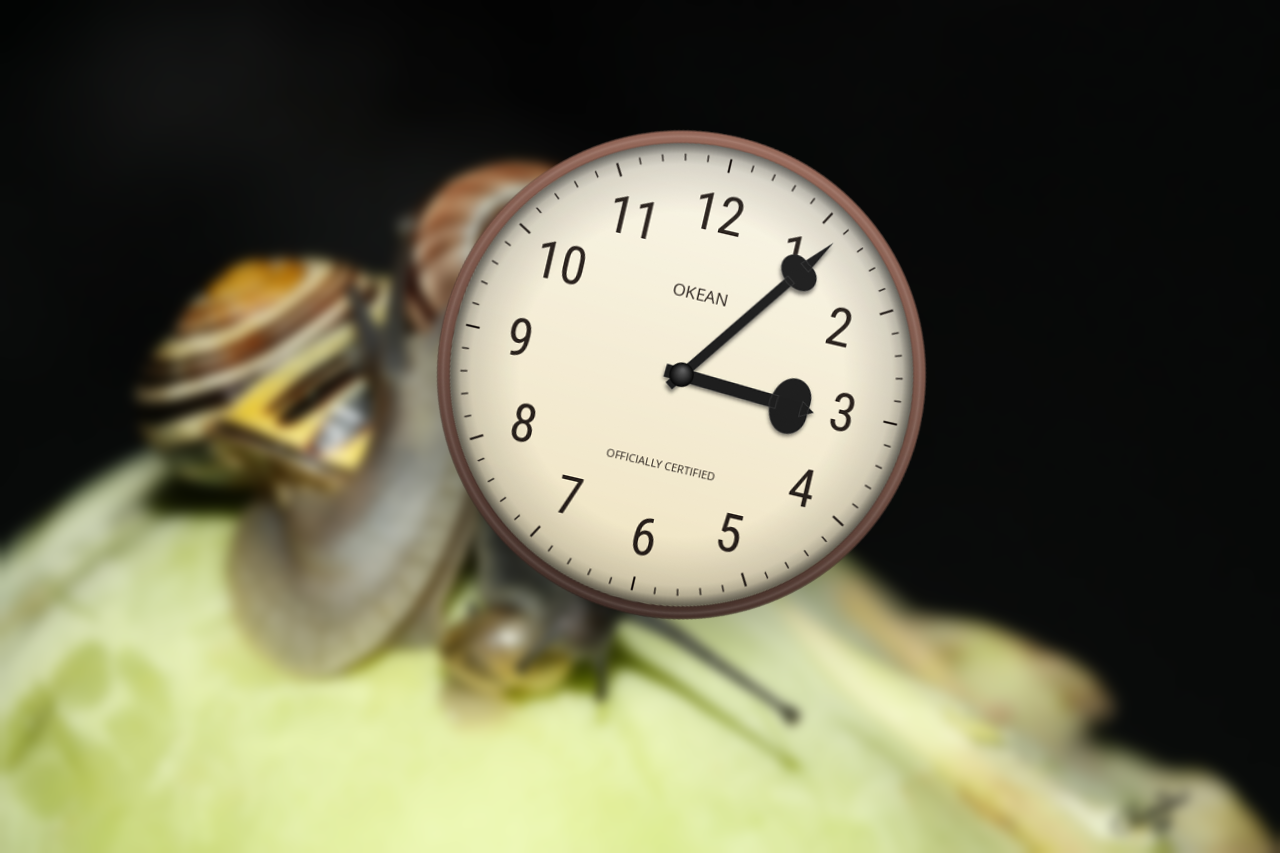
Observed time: 3:06
